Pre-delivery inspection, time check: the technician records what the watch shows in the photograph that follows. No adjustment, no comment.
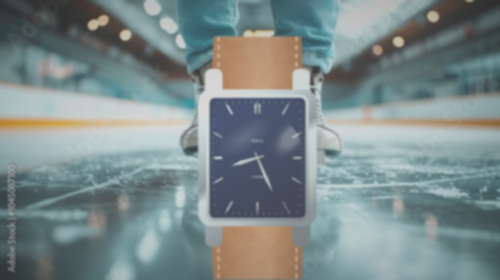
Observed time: 8:26
